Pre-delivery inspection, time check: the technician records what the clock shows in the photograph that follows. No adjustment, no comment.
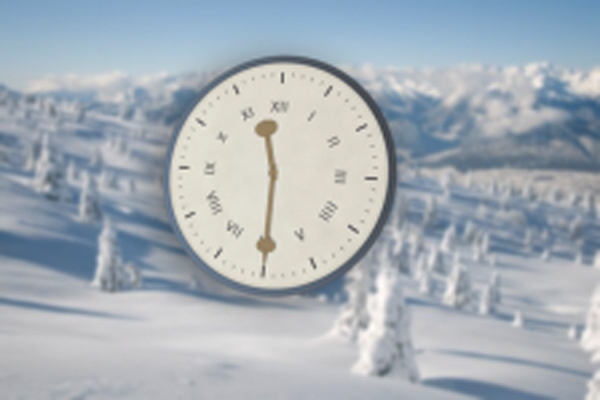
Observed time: 11:30
